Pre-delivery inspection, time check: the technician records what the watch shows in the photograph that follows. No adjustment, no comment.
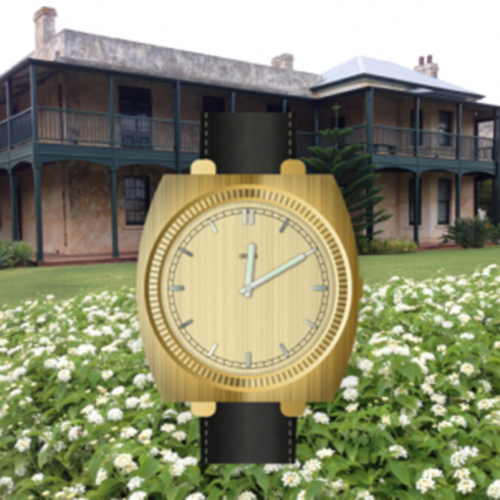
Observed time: 12:10
